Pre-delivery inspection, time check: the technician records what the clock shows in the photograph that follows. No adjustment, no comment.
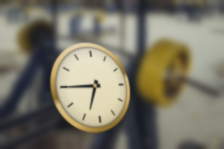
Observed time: 6:45
